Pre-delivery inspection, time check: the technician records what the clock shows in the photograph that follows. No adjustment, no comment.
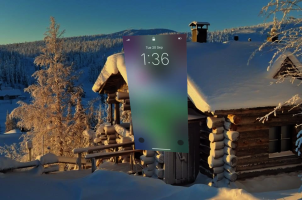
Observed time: 1:36
